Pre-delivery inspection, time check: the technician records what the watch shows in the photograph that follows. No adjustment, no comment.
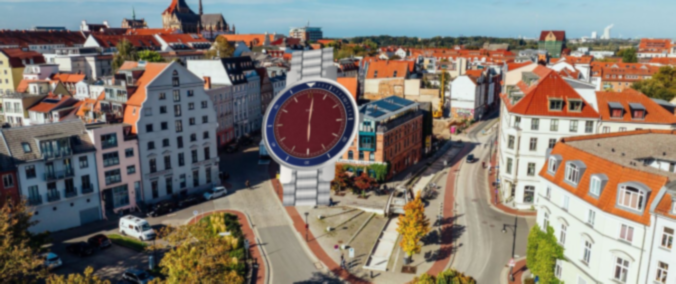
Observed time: 6:01
